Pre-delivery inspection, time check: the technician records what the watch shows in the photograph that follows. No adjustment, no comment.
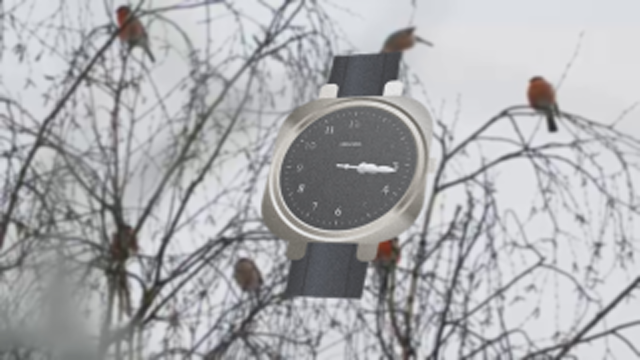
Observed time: 3:16
